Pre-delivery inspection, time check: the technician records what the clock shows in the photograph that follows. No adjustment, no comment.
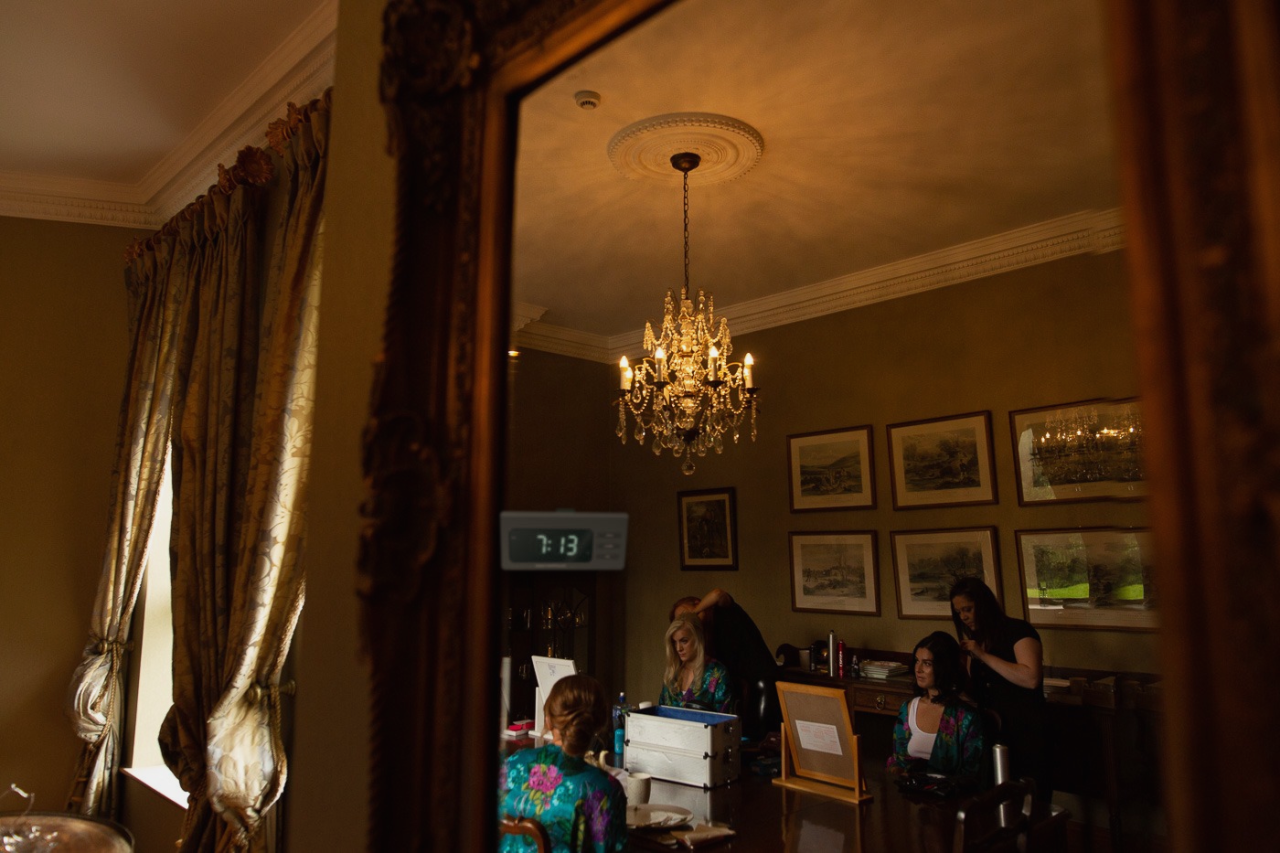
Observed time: 7:13
